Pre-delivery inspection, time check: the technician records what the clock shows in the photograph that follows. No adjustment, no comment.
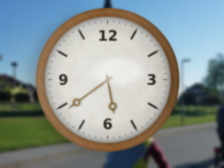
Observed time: 5:39
